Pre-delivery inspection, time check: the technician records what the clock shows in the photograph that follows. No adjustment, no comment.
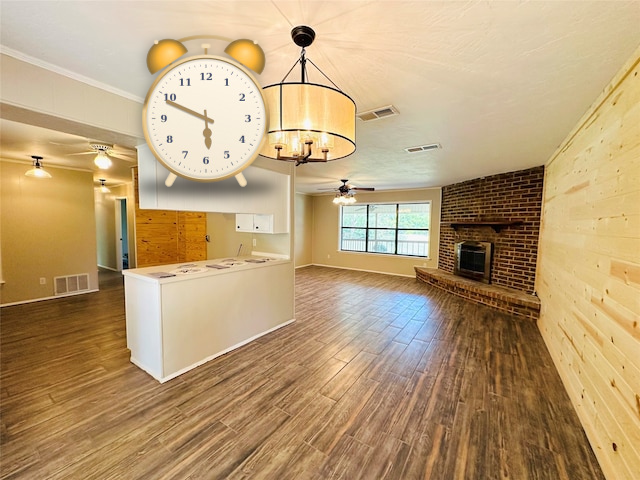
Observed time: 5:49
